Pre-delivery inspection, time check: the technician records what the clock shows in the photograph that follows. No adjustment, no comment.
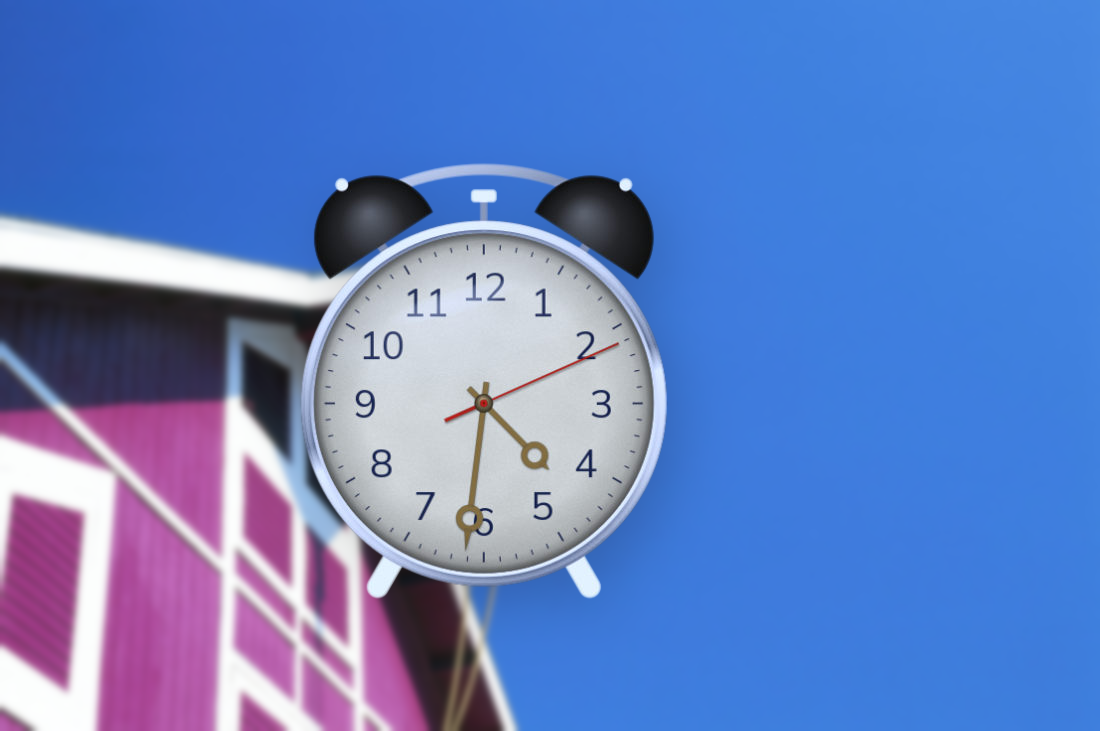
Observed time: 4:31:11
